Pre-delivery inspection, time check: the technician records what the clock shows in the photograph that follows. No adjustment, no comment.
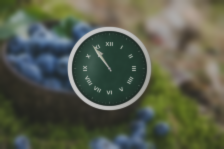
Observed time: 10:54
